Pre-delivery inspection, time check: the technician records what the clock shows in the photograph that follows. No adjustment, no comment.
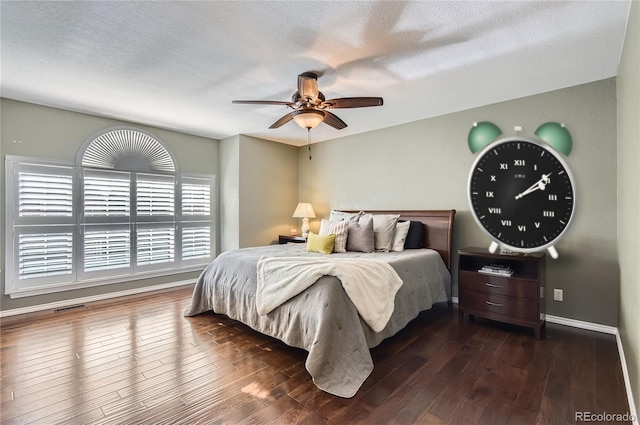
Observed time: 2:09
